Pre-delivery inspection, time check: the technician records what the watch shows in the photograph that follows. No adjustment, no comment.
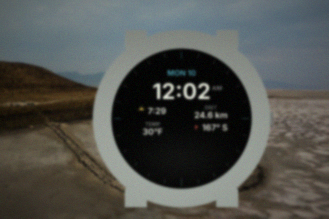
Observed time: 12:02
